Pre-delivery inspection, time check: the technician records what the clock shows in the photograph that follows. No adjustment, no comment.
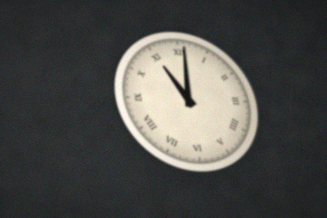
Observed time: 11:01
